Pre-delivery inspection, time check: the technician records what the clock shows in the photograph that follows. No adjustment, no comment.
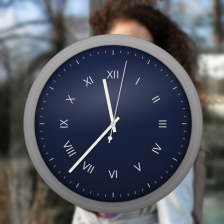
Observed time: 11:37:02
